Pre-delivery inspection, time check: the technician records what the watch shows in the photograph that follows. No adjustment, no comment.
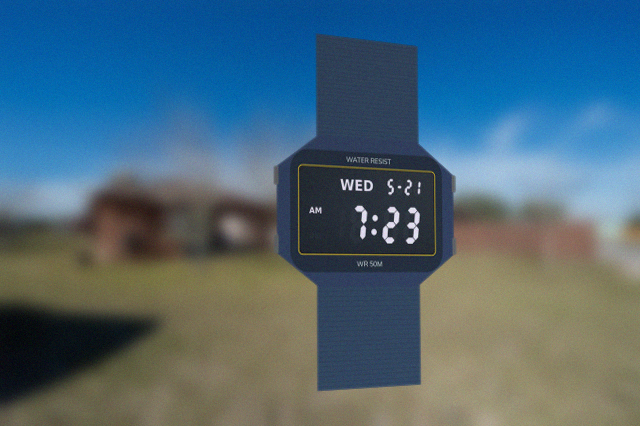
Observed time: 7:23
